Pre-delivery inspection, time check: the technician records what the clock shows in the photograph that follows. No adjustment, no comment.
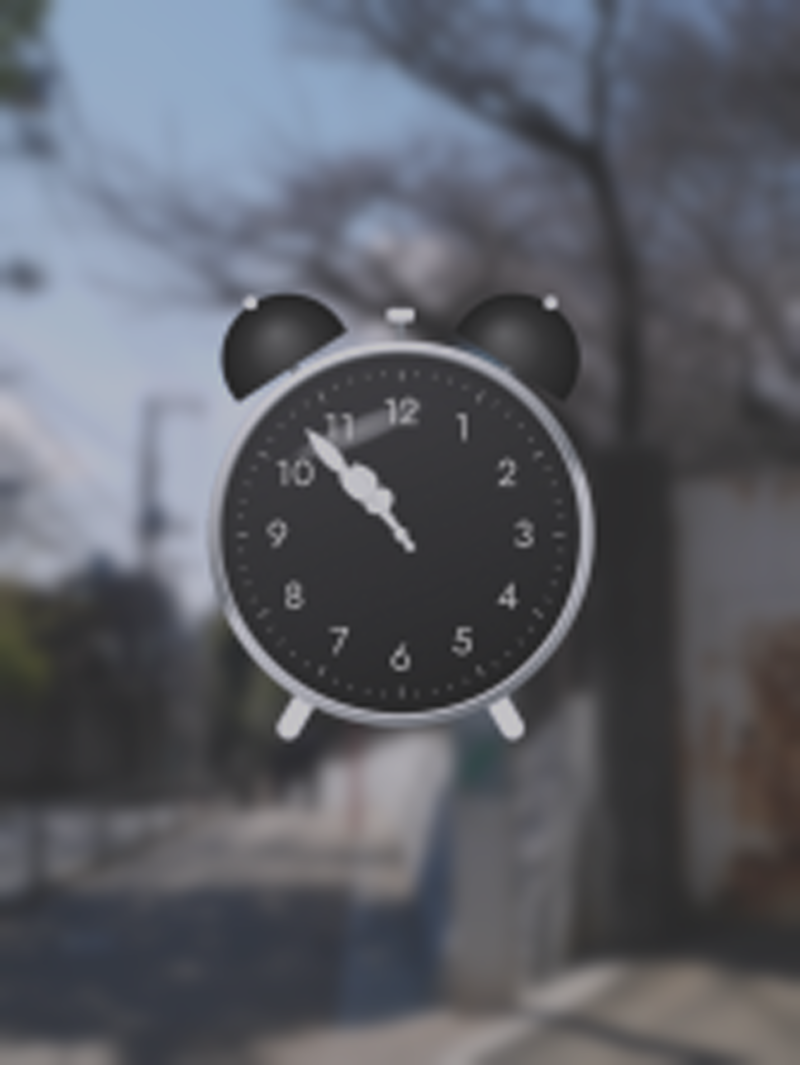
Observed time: 10:53
